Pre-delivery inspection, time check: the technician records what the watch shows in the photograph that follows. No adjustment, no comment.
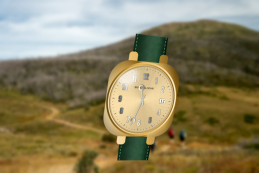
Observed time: 11:33
